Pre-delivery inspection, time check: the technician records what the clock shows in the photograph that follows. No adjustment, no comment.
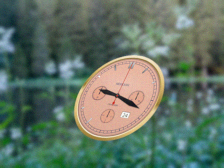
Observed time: 9:18
